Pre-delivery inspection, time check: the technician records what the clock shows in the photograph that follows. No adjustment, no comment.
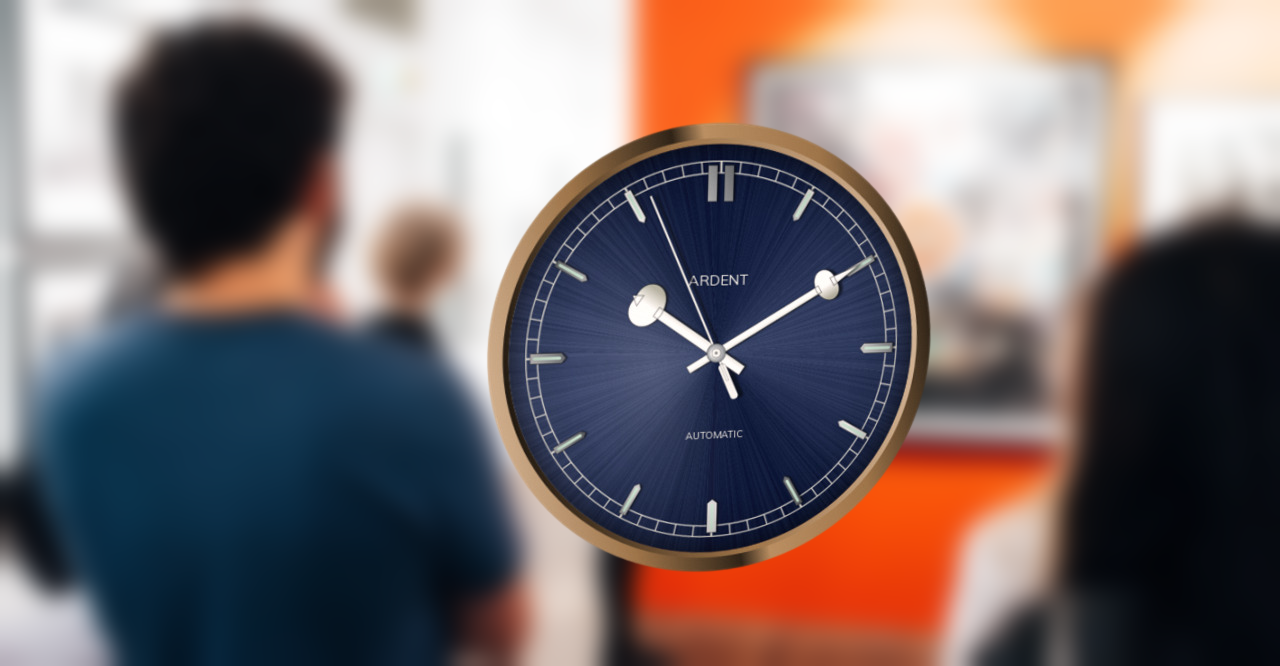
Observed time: 10:09:56
